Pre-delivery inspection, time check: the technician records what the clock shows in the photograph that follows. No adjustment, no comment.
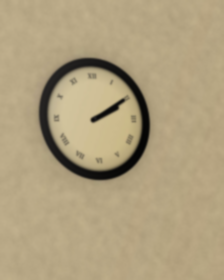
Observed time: 2:10
